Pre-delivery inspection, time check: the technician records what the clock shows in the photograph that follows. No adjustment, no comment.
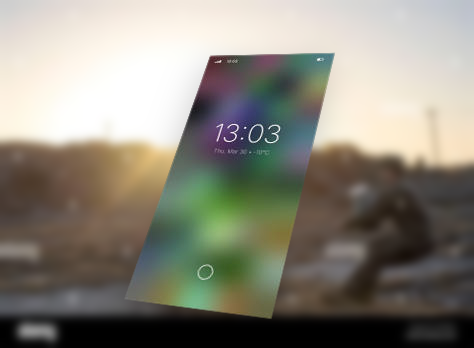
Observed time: 13:03
